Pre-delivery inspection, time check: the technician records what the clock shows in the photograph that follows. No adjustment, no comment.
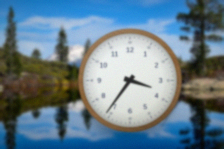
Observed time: 3:36
